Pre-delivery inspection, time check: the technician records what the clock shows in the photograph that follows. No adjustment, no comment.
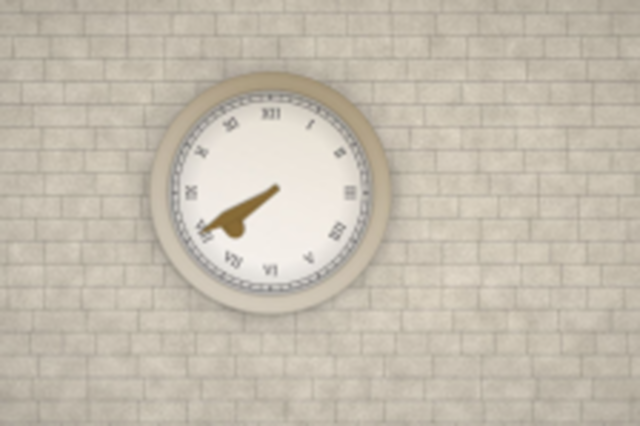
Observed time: 7:40
